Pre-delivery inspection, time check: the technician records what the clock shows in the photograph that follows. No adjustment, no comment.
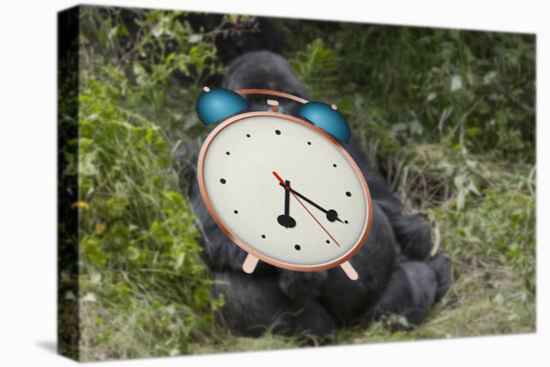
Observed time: 6:20:24
